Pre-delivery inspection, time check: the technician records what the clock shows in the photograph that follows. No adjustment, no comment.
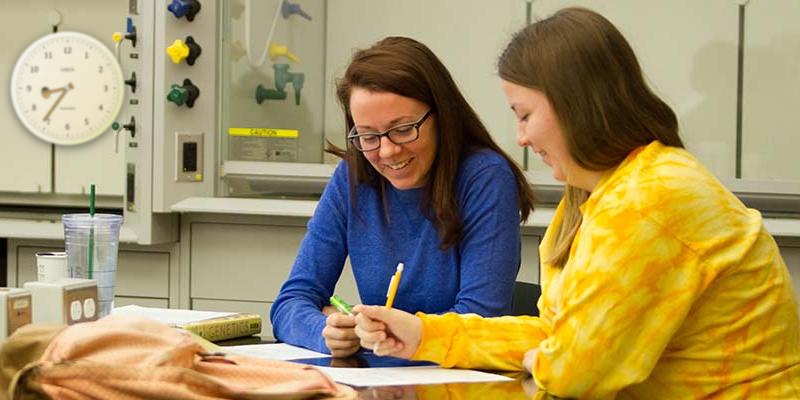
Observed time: 8:36
